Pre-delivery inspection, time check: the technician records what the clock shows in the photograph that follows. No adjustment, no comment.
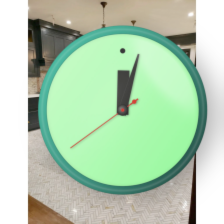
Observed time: 12:02:39
